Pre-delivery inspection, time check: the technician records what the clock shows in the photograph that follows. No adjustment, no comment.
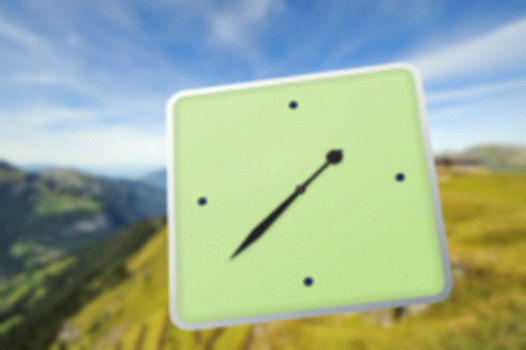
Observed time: 1:38
